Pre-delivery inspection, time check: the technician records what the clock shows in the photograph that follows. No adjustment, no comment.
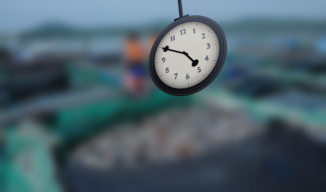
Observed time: 4:50
